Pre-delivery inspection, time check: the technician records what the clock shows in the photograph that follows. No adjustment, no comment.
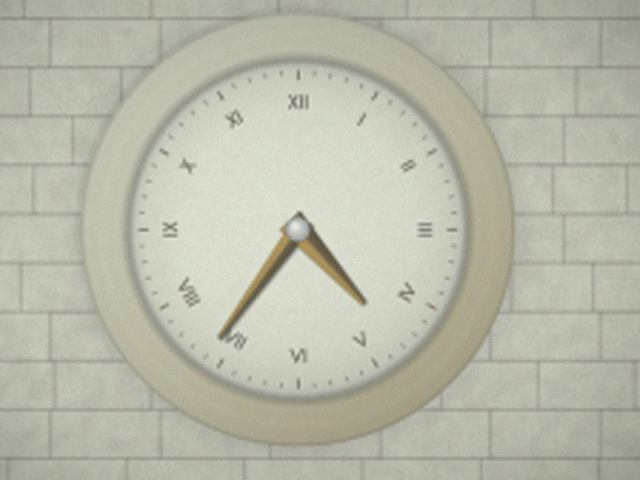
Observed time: 4:36
